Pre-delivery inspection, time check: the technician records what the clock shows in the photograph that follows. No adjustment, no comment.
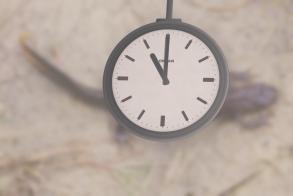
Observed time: 11:00
